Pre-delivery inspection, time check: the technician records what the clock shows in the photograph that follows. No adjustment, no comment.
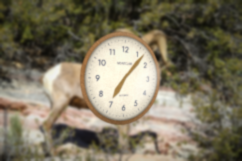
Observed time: 7:07
